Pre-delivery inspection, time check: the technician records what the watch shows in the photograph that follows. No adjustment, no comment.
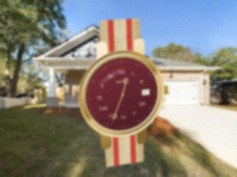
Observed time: 12:34
